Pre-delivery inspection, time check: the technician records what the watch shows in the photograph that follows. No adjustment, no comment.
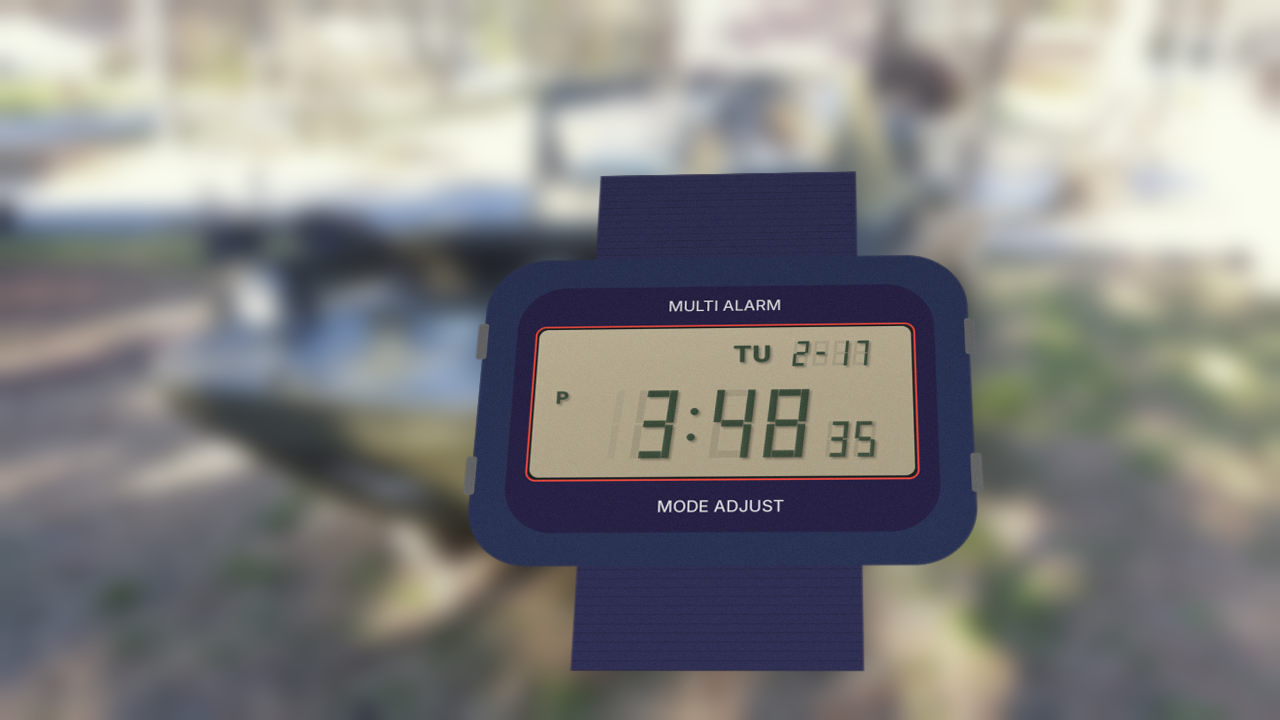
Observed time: 3:48:35
